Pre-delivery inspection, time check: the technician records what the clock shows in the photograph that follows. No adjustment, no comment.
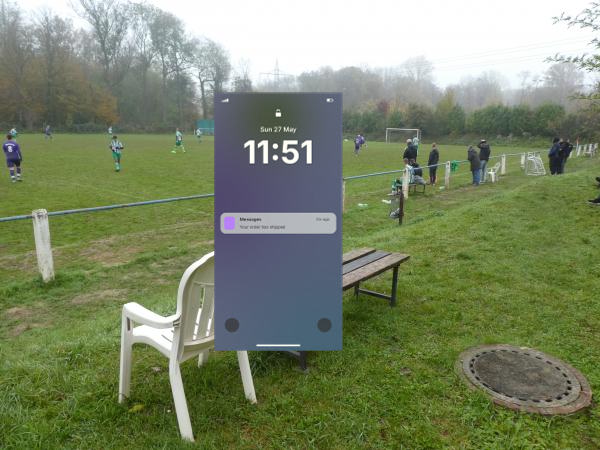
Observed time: 11:51
